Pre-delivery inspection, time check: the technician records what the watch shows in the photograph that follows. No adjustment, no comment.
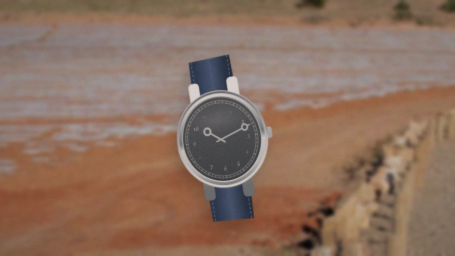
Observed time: 10:12
